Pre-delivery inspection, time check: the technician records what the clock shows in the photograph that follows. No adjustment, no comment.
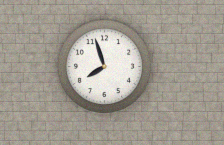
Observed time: 7:57
